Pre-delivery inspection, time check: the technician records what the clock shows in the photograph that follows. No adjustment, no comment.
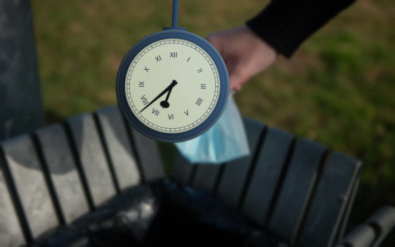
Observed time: 6:38
